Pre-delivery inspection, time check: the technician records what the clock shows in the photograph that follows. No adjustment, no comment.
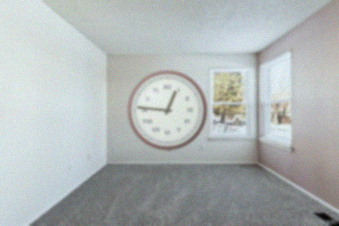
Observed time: 12:46
